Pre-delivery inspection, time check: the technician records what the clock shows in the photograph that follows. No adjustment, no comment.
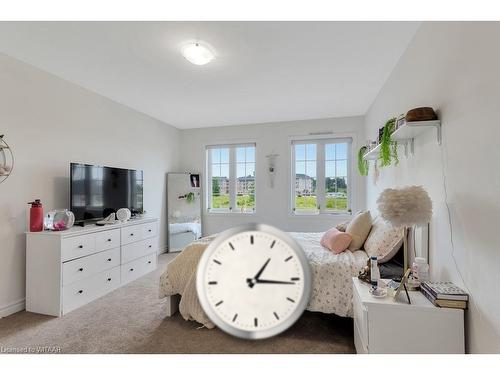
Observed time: 1:16
